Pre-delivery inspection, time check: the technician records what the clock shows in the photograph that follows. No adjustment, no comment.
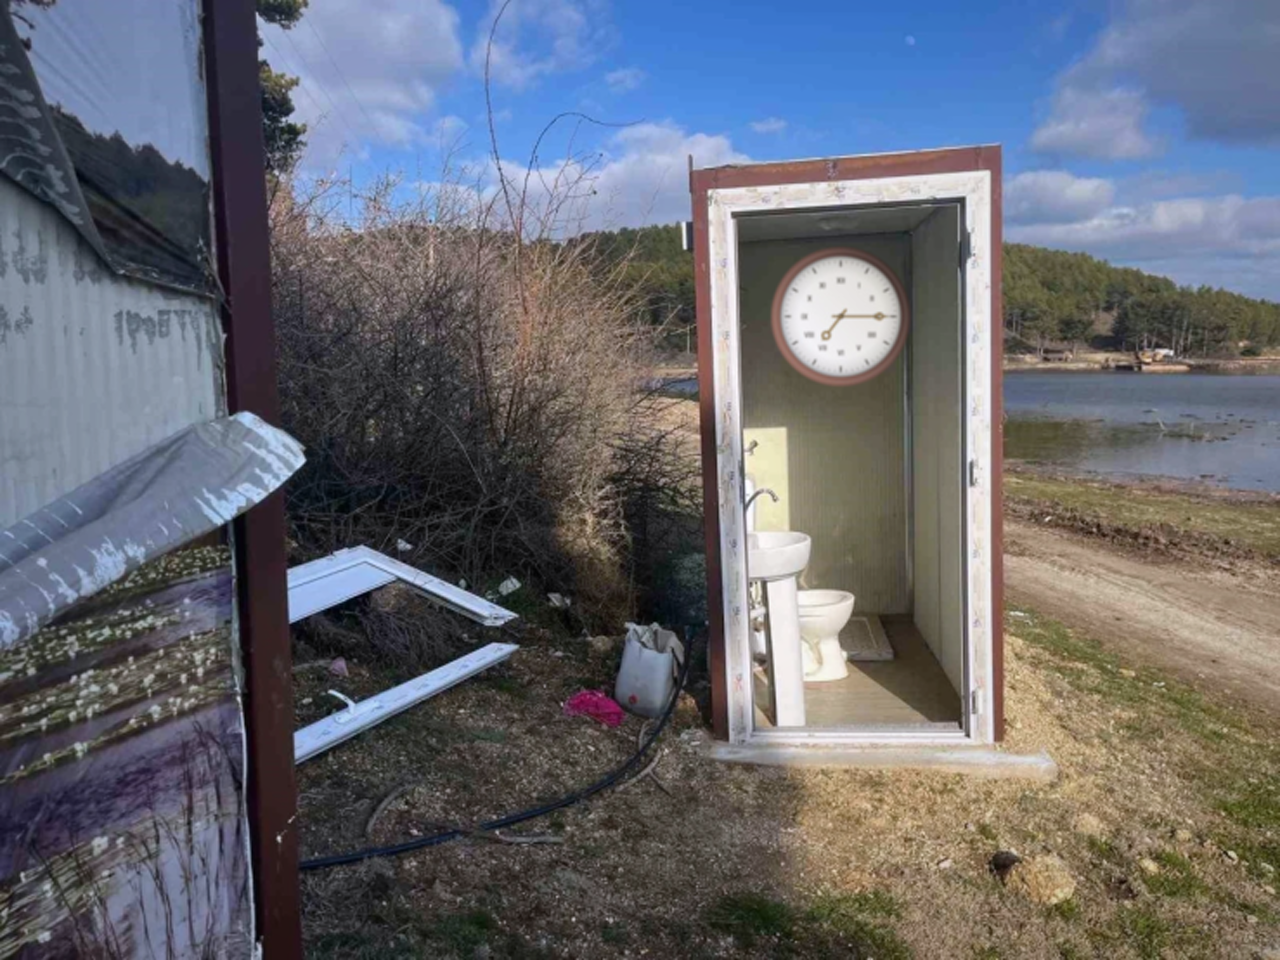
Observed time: 7:15
